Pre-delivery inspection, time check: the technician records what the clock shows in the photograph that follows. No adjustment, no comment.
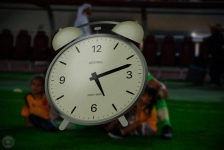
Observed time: 5:12
